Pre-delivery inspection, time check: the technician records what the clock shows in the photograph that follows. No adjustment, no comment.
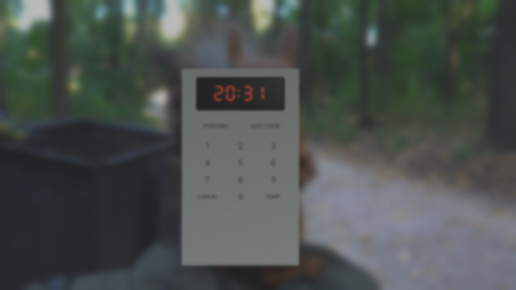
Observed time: 20:31
